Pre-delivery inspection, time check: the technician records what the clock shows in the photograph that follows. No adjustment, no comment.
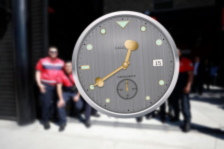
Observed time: 12:40
